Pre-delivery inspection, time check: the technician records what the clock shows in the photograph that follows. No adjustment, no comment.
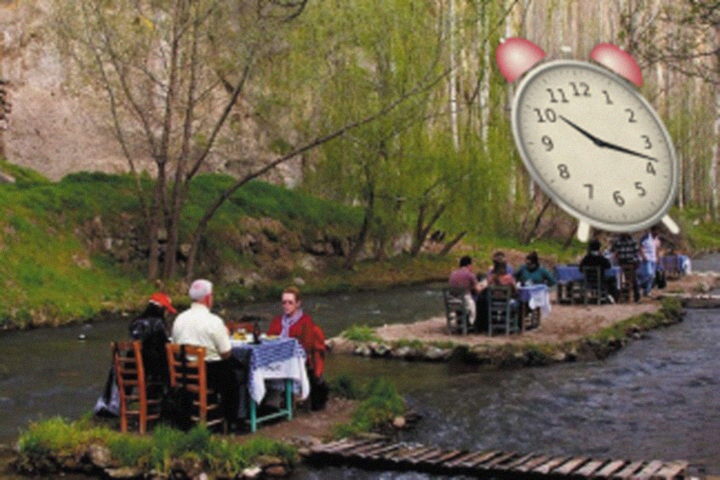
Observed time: 10:18
